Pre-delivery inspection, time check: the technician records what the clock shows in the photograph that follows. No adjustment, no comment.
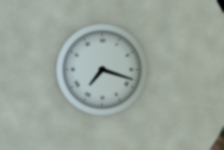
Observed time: 7:18
